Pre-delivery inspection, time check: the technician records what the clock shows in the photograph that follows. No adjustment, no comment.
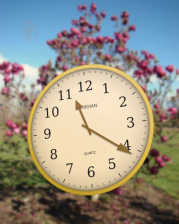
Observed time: 11:21
